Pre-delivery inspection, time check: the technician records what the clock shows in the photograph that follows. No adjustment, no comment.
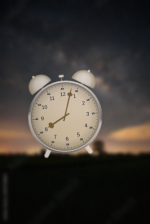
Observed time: 8:03
